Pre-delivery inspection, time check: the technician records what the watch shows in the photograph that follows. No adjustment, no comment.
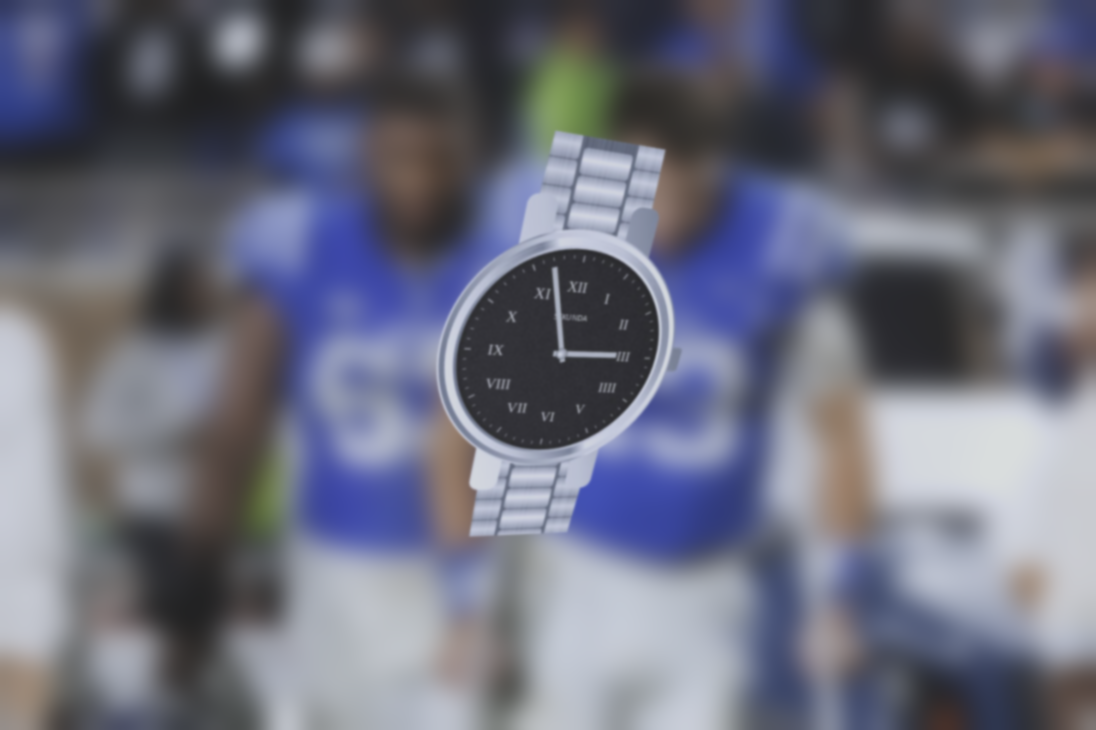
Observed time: 2:57
